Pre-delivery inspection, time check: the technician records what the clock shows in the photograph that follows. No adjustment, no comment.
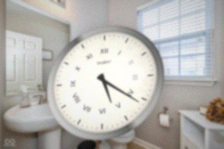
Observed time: 5:21
